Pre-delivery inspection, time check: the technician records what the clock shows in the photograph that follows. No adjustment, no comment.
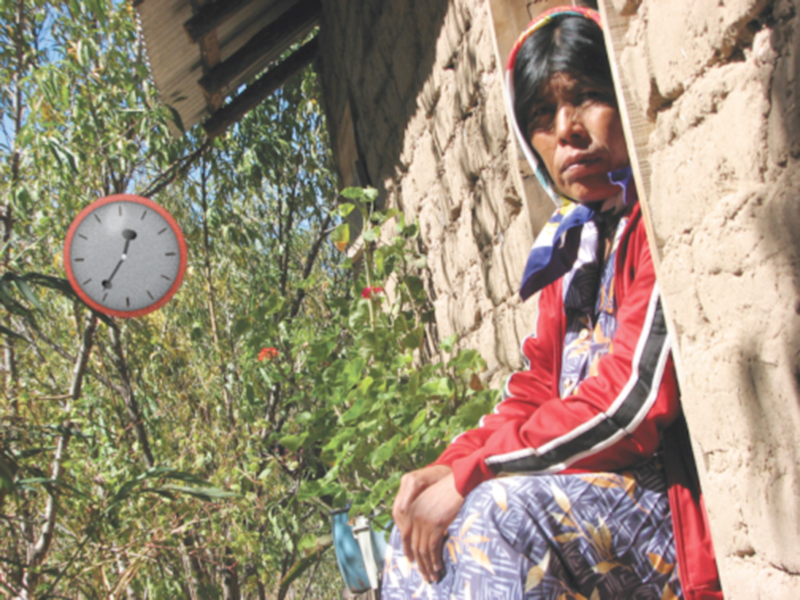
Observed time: 12:36
